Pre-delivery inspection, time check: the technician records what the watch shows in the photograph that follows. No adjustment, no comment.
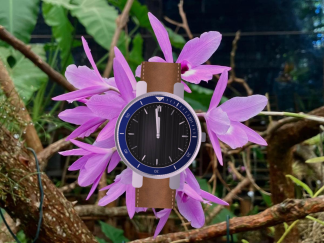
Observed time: 11:59
